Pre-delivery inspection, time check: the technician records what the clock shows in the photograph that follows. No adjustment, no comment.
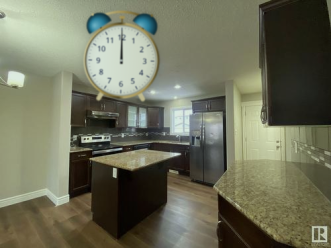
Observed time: 12:00
